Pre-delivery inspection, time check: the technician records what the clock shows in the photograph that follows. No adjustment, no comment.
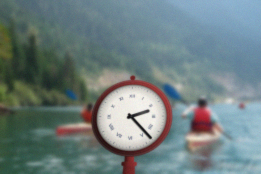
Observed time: 2:23
